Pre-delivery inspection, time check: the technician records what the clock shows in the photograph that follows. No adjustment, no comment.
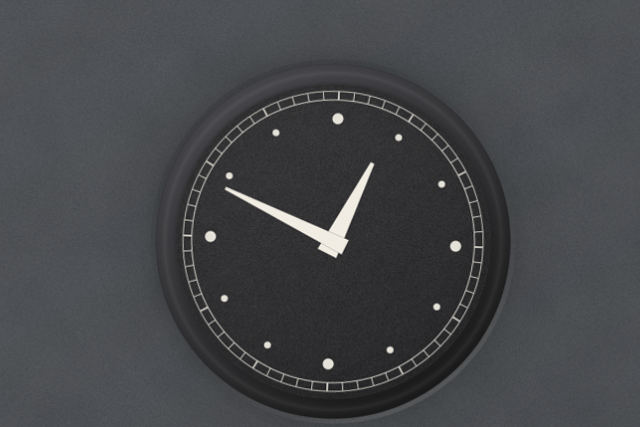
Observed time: 12:49
